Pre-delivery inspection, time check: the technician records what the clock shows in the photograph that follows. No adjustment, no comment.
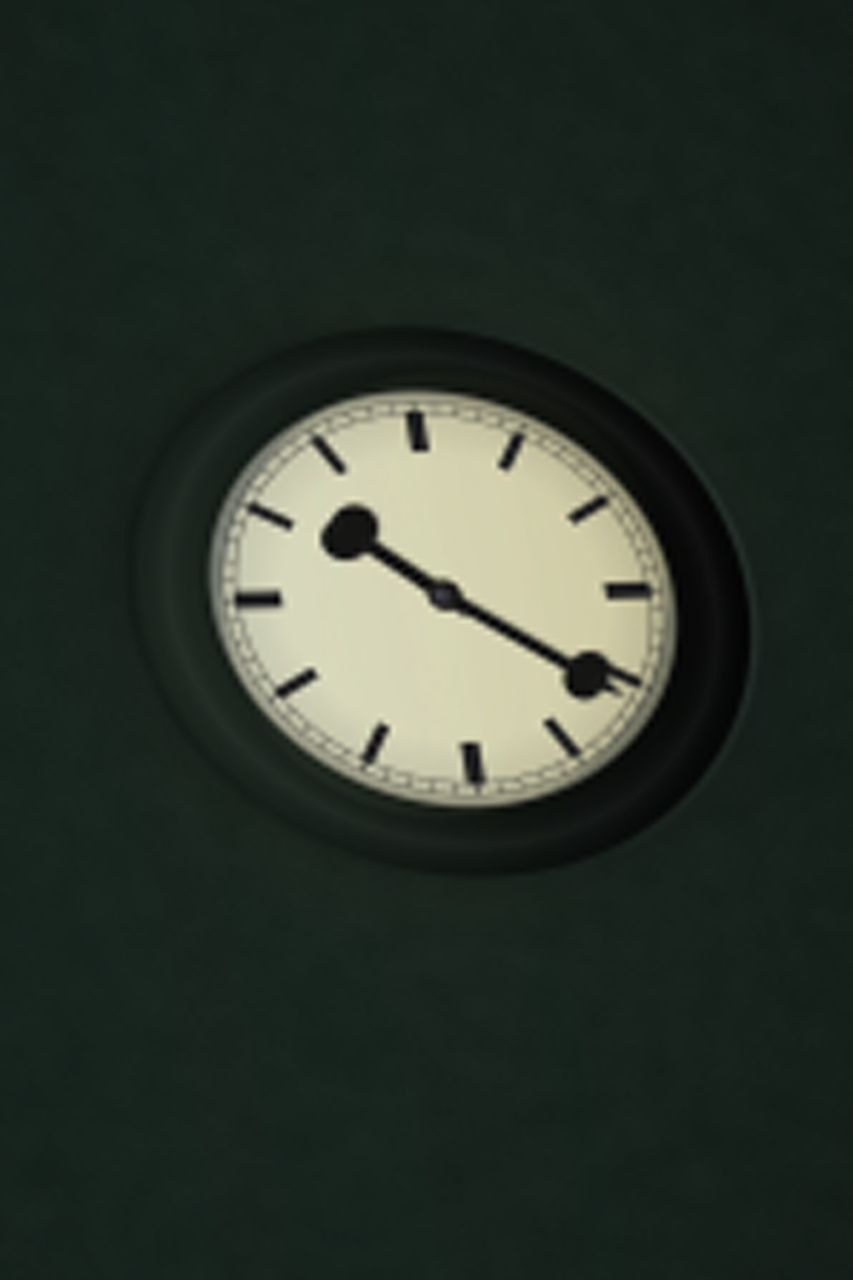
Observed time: 10:21
